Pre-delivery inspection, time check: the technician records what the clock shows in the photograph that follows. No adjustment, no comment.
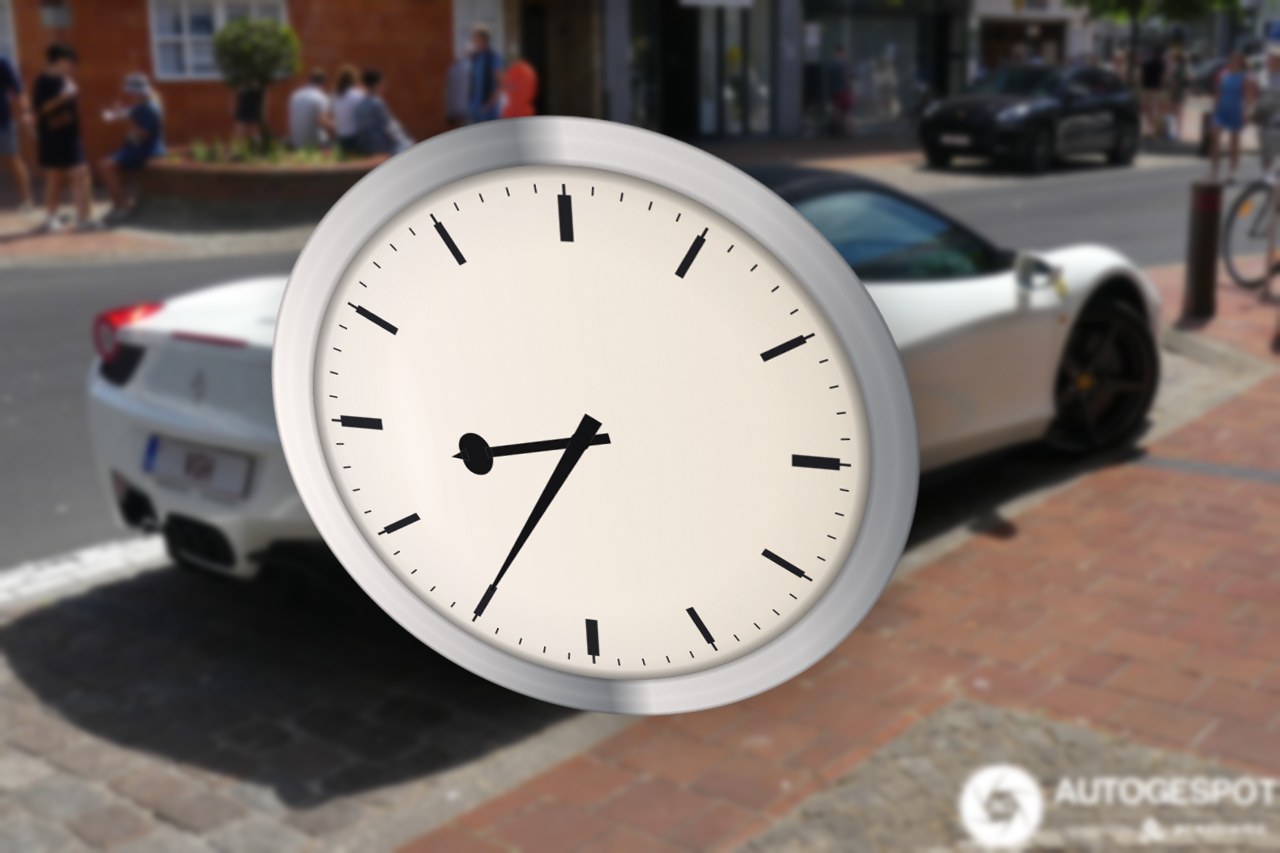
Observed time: 8:35
